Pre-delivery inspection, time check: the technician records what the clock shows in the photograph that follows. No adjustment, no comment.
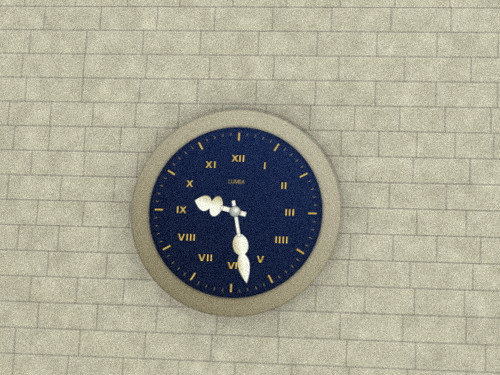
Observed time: 9:28
